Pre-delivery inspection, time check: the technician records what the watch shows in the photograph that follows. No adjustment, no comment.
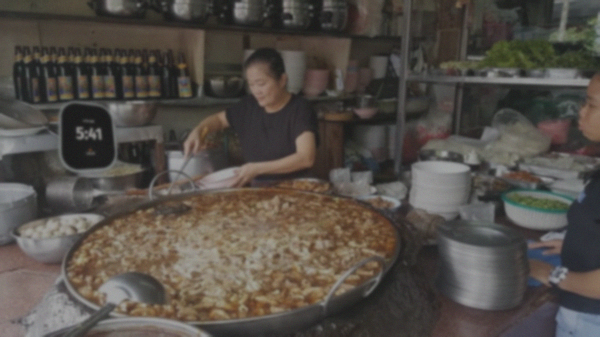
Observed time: 5:41
